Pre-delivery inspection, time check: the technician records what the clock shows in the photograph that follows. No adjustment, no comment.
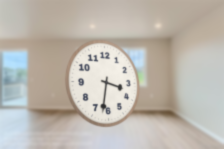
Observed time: 3:32
